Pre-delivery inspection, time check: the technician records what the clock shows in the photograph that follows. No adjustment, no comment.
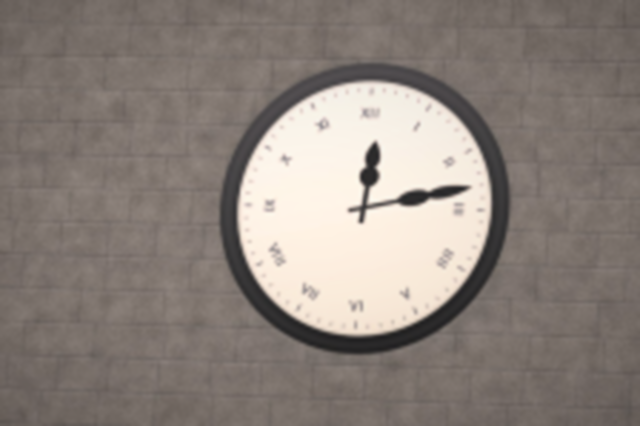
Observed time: 12:13
